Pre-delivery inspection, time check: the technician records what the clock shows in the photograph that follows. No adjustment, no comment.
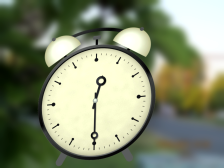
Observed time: 12:30
